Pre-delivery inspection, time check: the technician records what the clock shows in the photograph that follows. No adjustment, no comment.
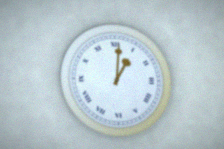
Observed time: 1:01
